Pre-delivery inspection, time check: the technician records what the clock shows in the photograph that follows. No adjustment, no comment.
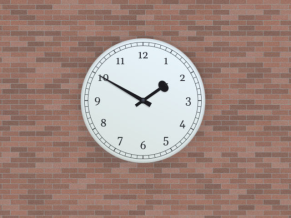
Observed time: 1:50
